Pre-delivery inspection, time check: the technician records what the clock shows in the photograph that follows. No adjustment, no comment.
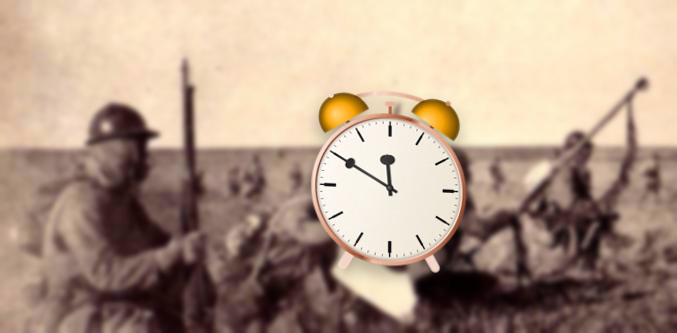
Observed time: 11:50
